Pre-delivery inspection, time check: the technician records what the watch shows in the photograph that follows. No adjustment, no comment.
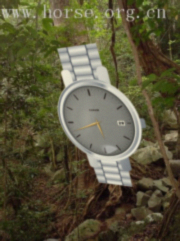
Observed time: 5:42
